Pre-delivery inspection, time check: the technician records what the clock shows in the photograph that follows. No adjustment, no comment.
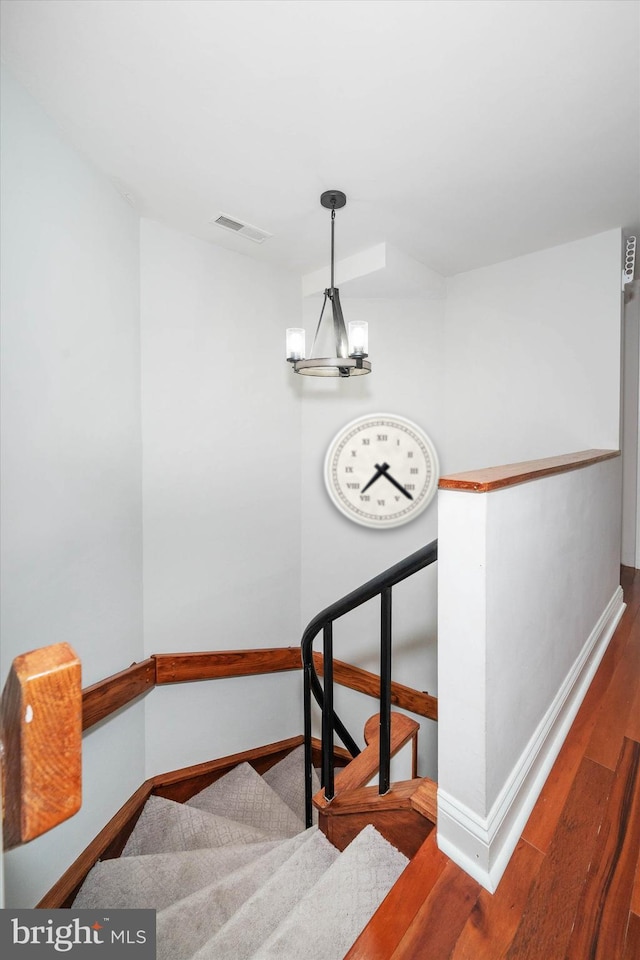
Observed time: 7:22
